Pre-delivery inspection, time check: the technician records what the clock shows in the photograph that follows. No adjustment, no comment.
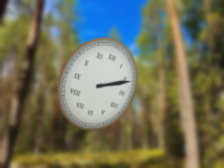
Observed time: 2:11
